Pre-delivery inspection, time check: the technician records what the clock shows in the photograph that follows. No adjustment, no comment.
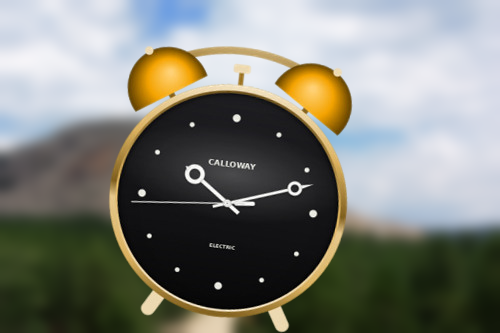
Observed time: 10:11:44
